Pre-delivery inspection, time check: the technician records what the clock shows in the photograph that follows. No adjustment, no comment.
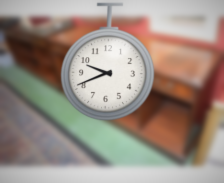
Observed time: 9:41
